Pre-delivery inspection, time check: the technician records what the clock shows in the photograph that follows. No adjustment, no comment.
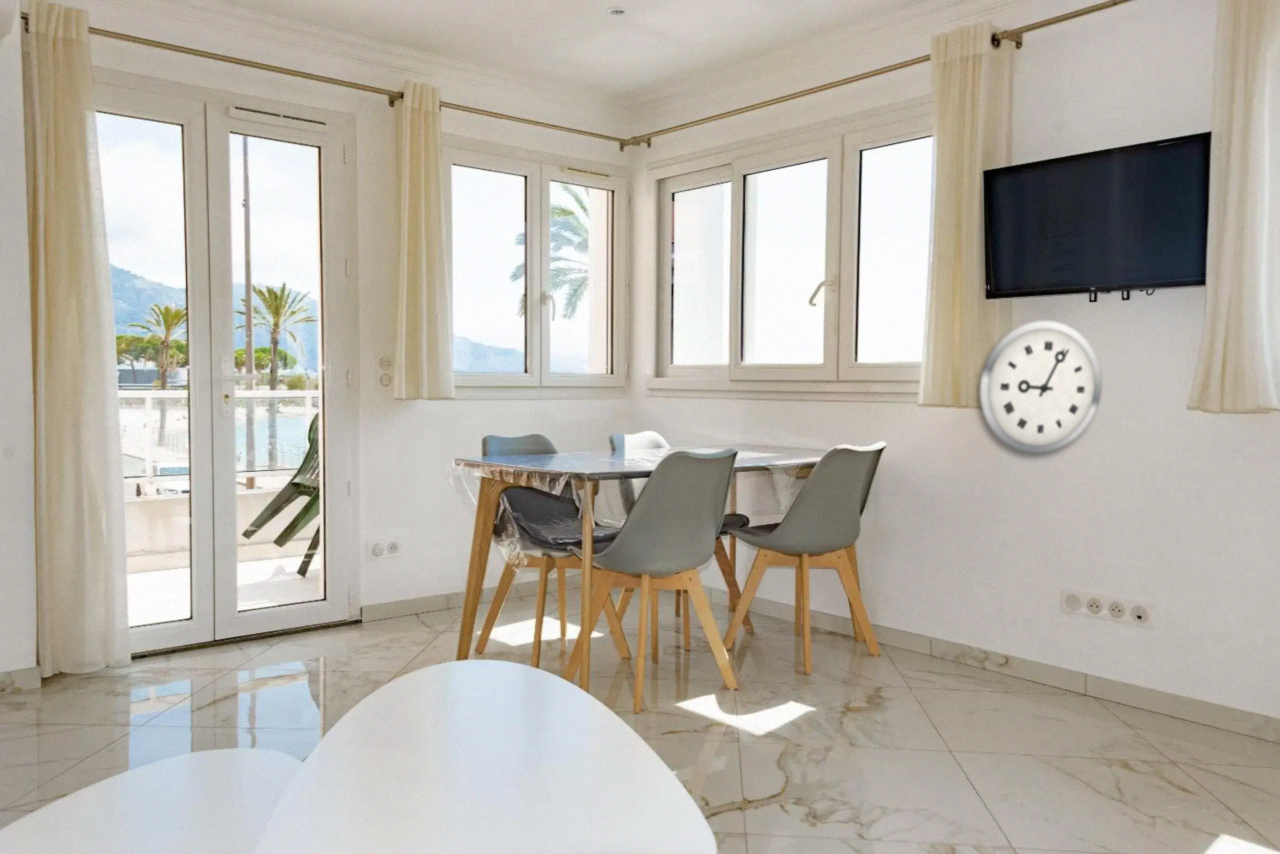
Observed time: 9:04
